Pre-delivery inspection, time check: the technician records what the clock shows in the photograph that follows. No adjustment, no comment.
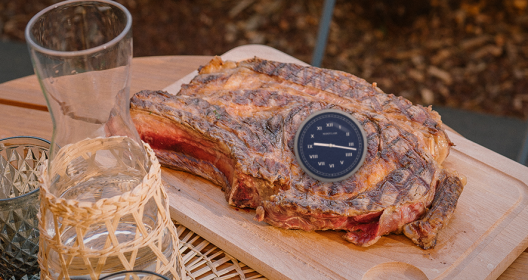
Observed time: 9:17
